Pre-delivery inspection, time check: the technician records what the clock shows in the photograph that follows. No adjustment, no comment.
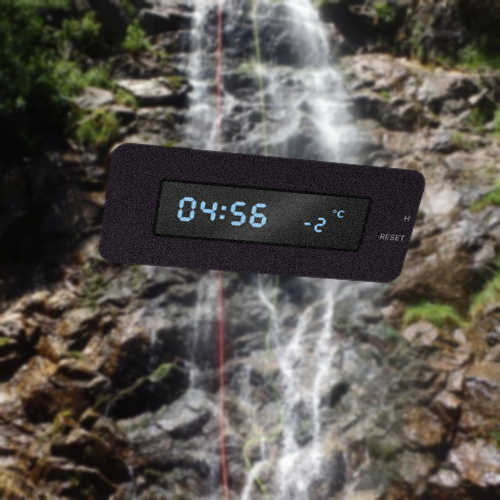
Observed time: 4:56
